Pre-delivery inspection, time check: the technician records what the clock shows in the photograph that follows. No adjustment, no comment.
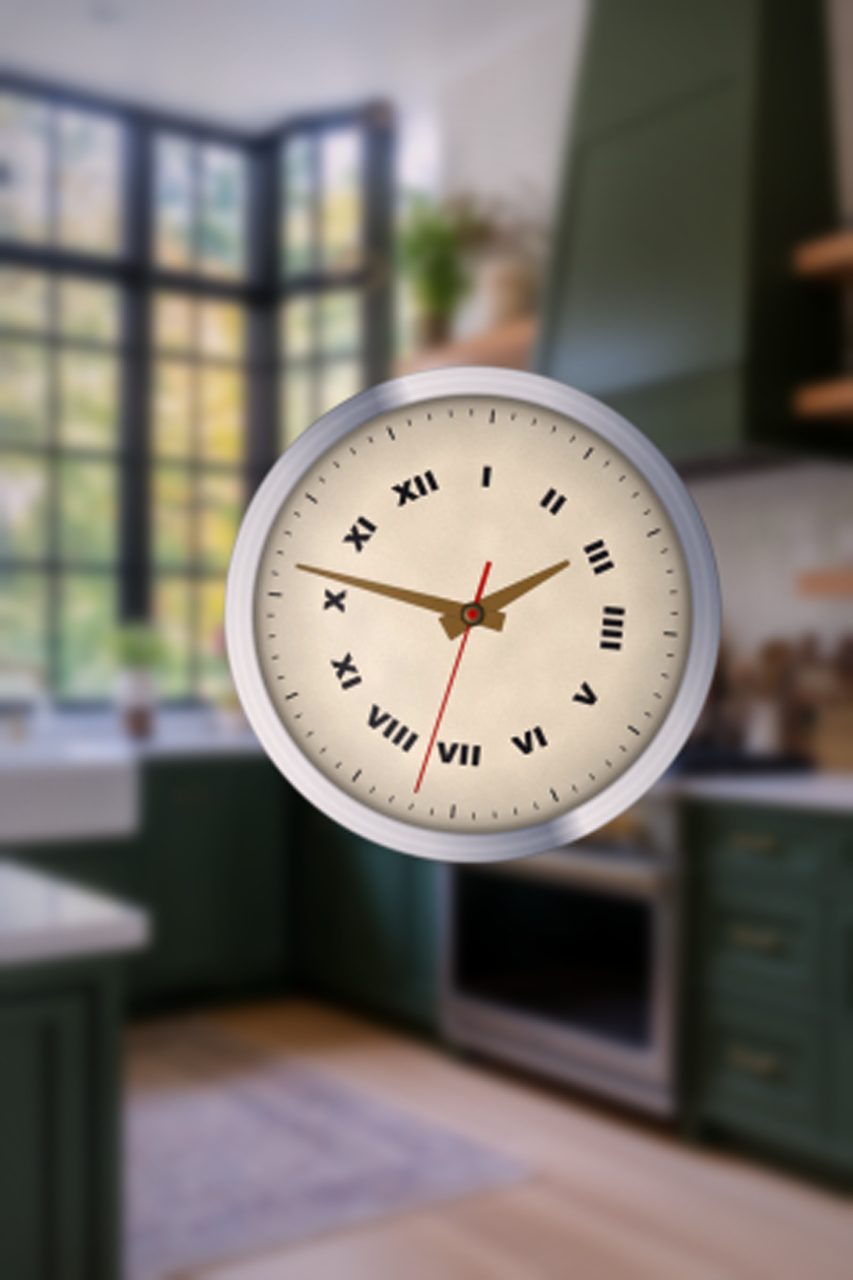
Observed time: 2:51:37
